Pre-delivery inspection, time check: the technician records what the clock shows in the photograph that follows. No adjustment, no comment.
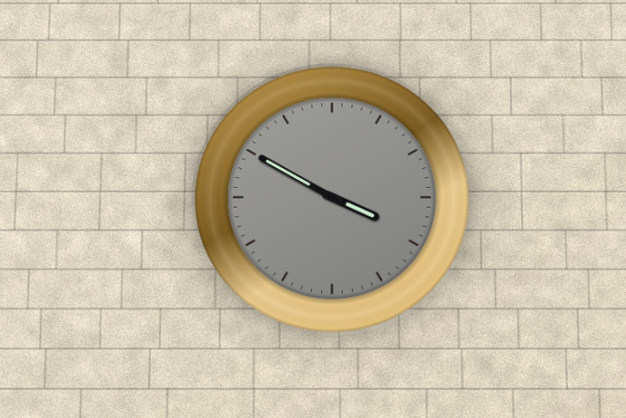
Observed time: 3:50
